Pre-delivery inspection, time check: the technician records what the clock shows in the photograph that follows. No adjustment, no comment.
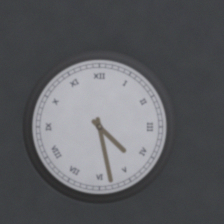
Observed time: 4:28
